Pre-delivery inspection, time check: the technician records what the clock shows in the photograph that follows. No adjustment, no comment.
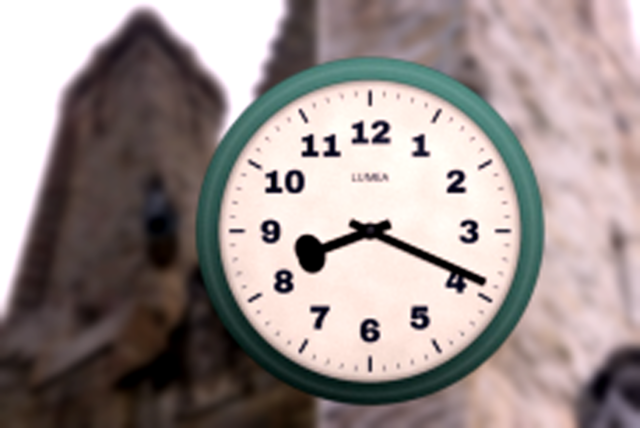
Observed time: 8:19
